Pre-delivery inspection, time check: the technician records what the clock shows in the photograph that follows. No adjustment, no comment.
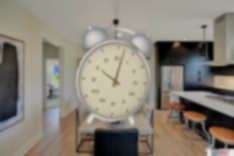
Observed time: 10:02
